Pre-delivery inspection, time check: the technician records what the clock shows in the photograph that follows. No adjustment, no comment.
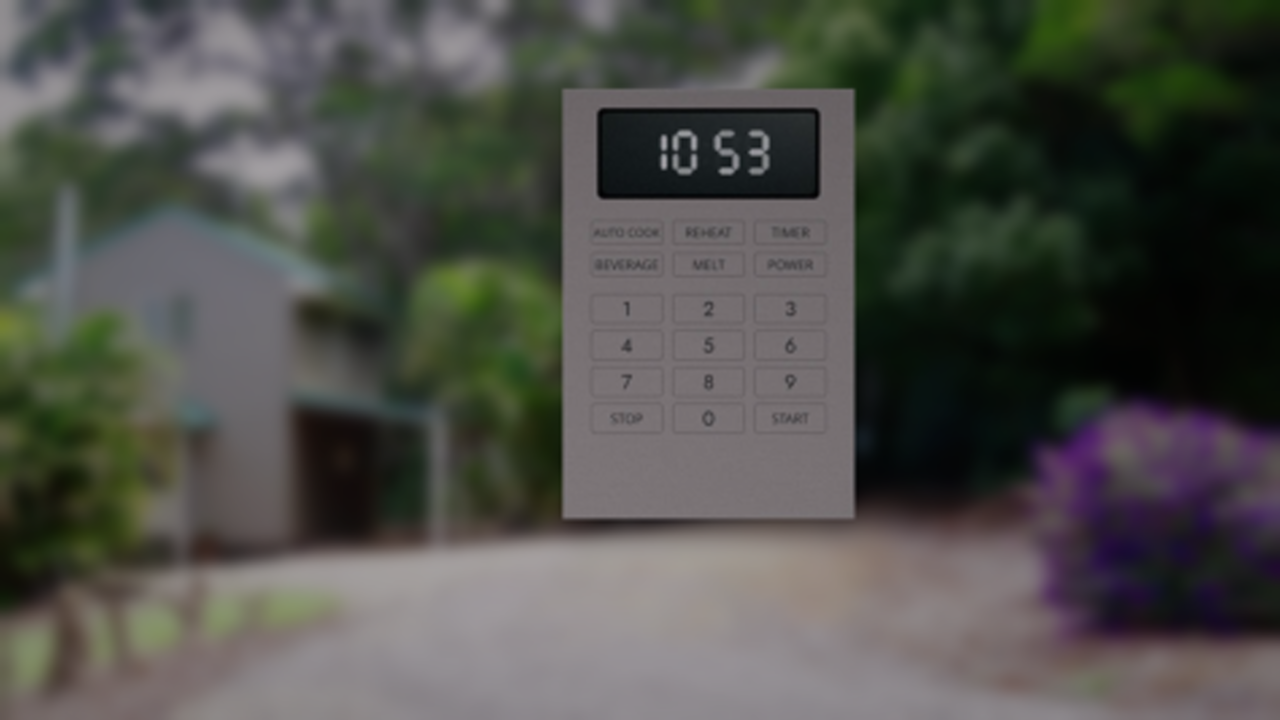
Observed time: 10:53
